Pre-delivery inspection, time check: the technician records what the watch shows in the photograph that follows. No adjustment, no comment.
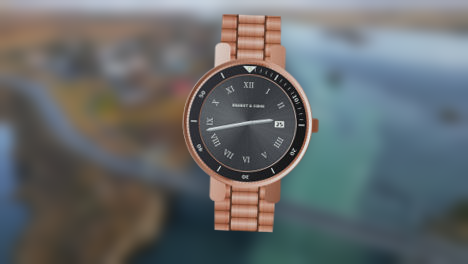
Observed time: 2:43
